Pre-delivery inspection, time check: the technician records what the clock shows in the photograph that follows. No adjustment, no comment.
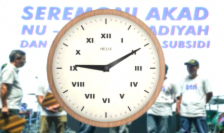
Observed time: 9:10
